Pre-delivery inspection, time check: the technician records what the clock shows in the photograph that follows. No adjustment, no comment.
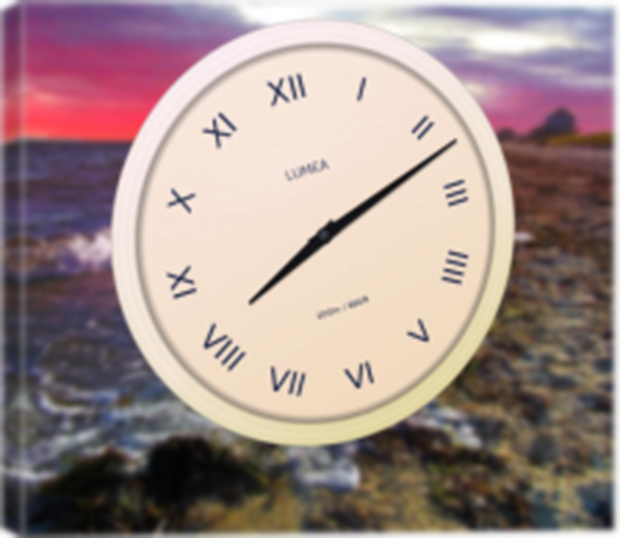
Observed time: 8:12
